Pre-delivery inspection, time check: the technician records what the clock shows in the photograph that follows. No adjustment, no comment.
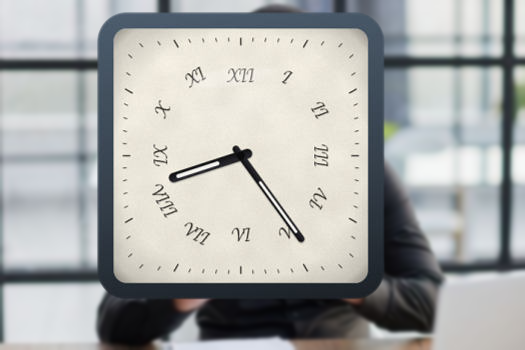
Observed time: 8:24
